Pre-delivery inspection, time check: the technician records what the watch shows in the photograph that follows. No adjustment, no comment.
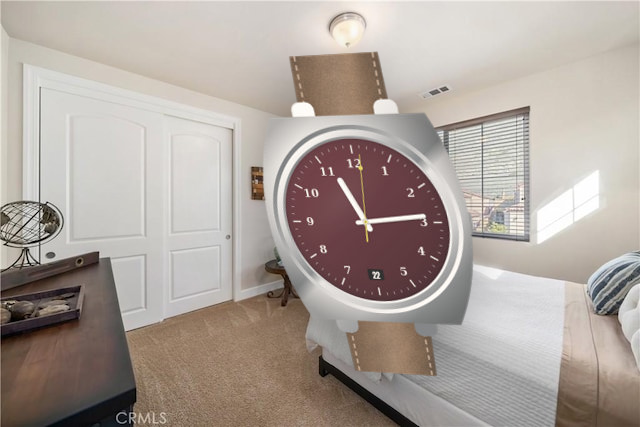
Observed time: 11:14:01
